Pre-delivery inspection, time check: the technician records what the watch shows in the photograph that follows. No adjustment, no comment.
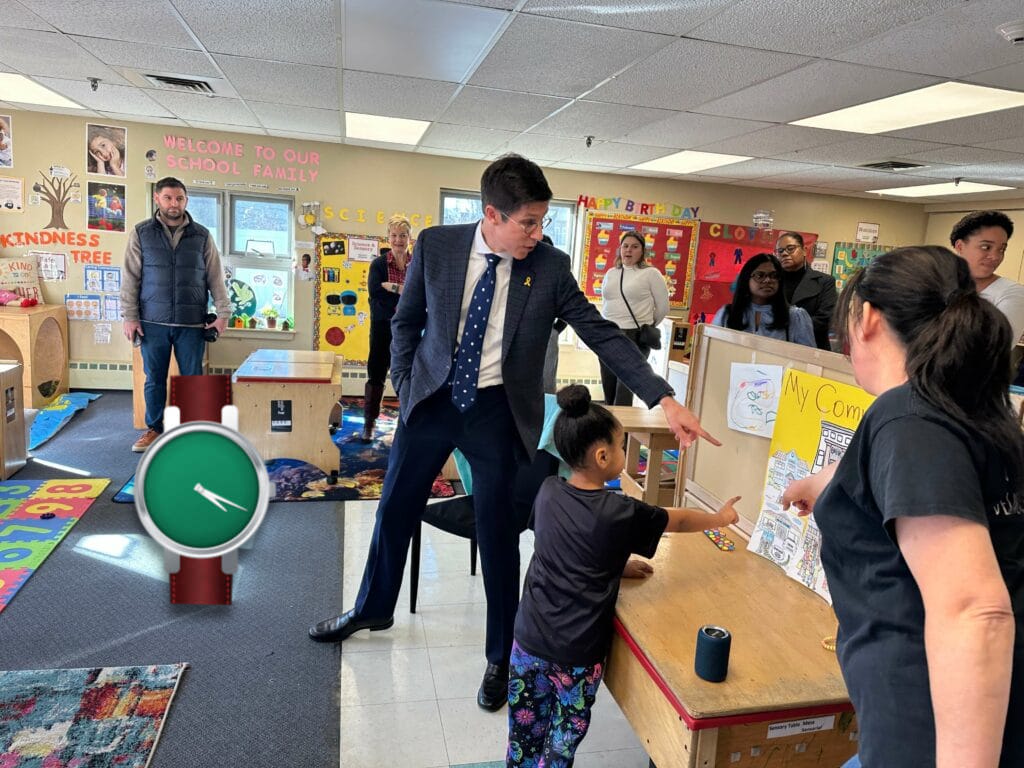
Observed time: 4:19
